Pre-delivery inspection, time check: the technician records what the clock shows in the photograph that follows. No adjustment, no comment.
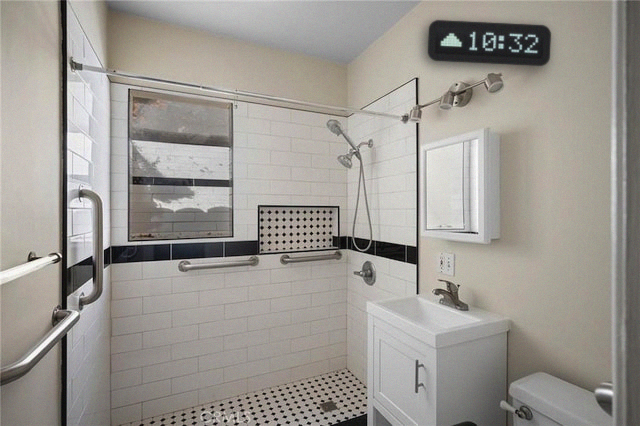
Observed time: 10:32
